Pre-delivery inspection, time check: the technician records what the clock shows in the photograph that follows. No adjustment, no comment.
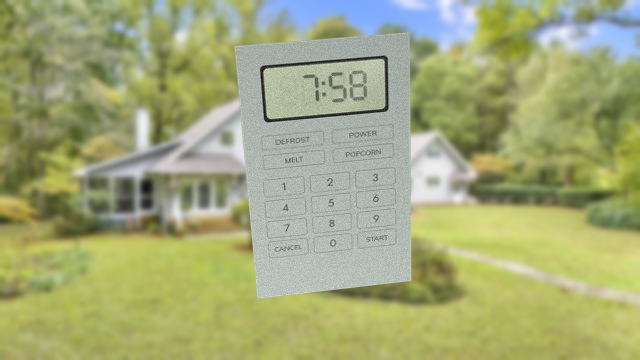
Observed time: 7:58
